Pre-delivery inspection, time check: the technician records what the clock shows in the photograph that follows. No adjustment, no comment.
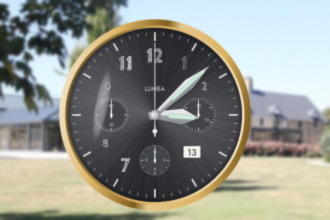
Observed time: 3:08
